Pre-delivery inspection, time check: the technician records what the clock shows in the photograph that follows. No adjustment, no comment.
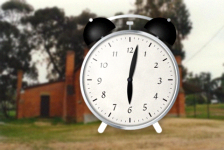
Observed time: 6:02
